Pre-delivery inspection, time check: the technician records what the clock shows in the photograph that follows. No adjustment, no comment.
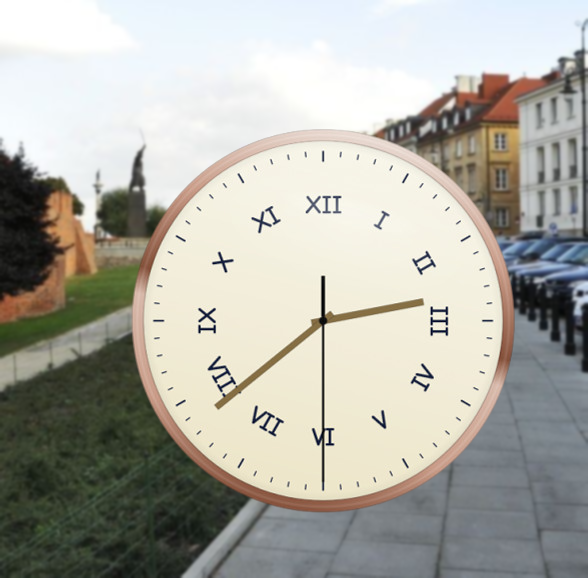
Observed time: 2:38:30
